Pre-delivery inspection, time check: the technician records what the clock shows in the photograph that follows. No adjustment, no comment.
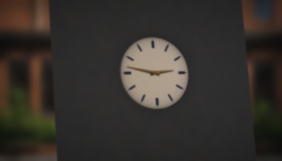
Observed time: 2:47
